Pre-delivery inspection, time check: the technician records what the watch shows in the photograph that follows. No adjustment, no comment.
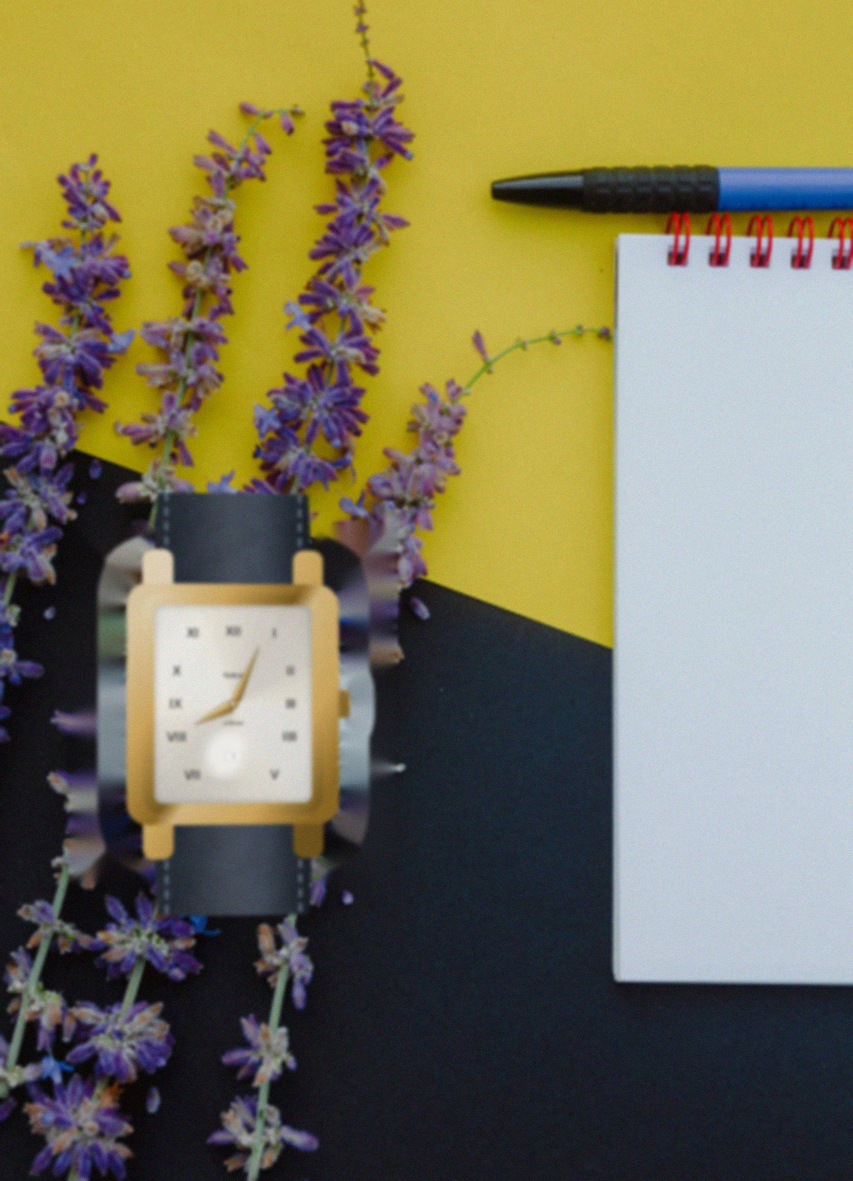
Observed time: 8:04
